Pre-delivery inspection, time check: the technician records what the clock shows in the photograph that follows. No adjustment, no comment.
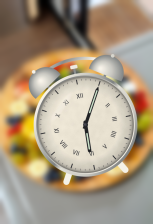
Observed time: 6:05
